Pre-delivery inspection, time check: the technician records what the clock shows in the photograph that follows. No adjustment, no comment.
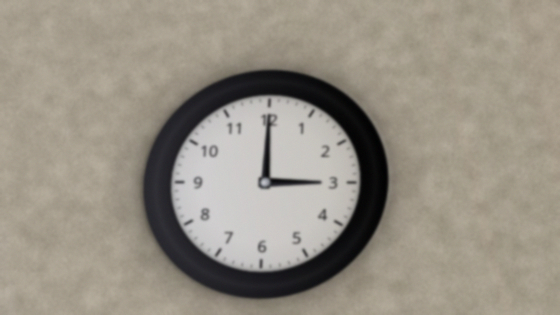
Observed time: 3:00
